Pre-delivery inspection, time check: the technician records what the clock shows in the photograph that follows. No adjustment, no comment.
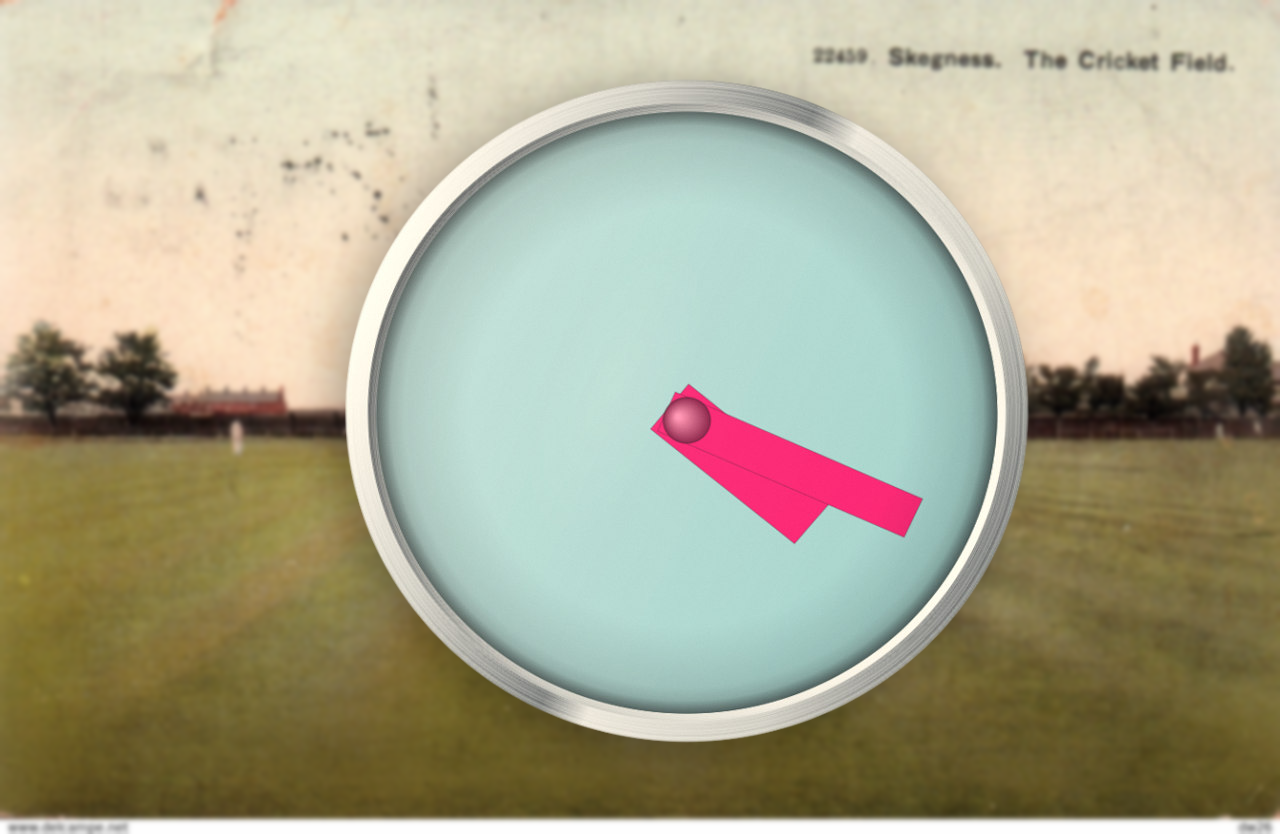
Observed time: 4:19
